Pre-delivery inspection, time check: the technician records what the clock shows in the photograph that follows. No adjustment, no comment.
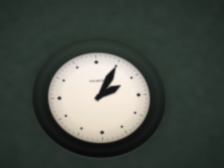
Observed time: 2:05
